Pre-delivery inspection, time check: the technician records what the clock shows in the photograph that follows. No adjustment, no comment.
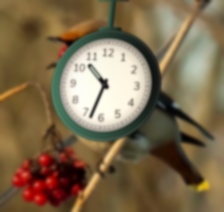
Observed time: 10:33
